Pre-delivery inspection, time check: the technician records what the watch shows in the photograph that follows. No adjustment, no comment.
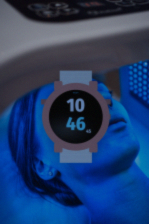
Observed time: 10:46
